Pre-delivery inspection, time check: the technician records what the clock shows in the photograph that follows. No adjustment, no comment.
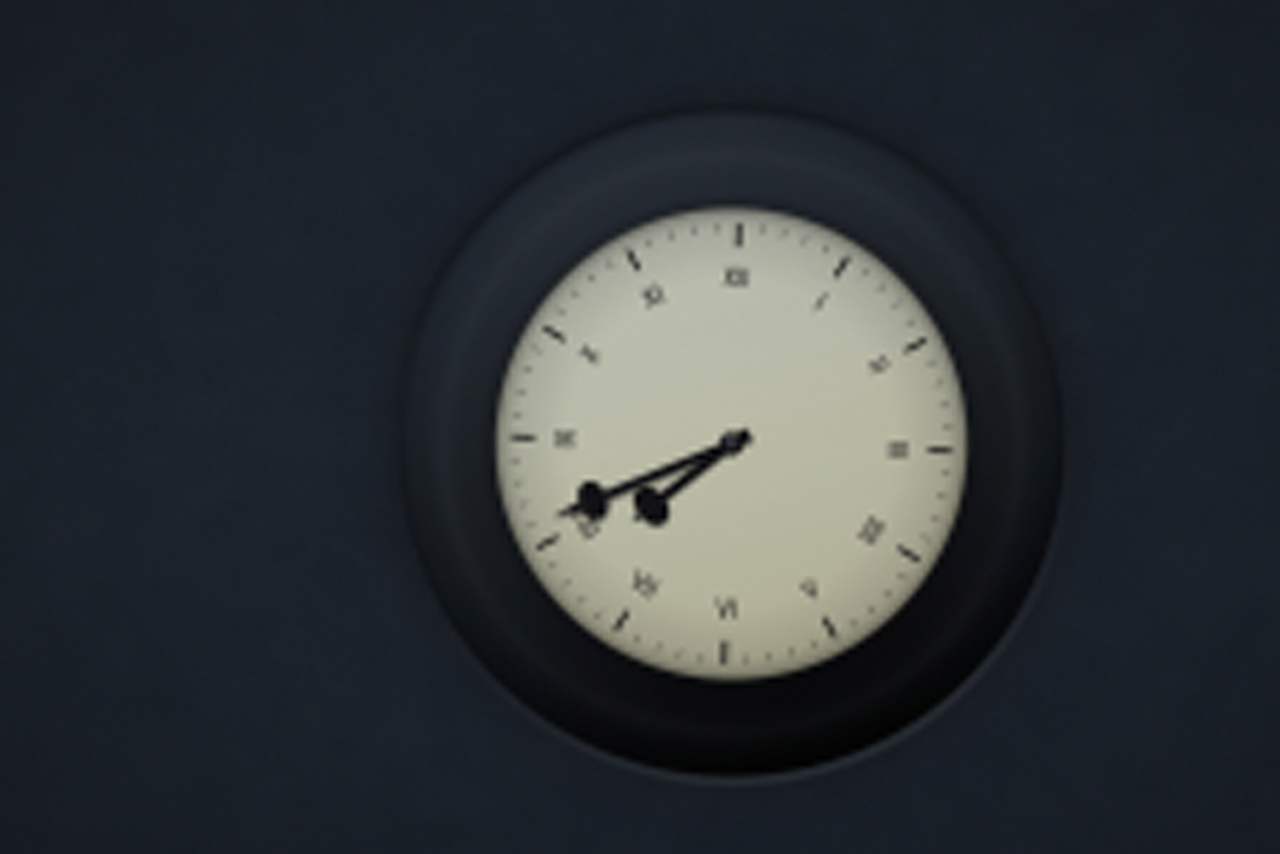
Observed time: 7:41
